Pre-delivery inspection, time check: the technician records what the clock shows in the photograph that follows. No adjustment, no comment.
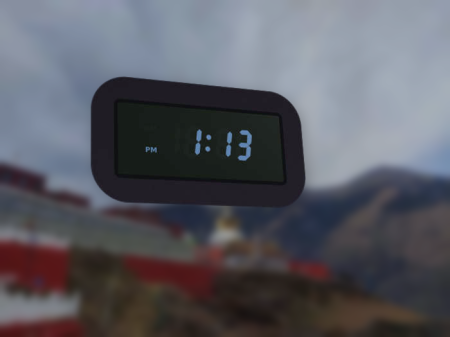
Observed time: 1:13
